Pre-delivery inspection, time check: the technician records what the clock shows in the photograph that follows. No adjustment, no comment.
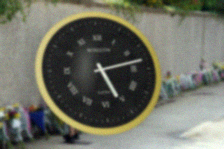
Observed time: 5:13
